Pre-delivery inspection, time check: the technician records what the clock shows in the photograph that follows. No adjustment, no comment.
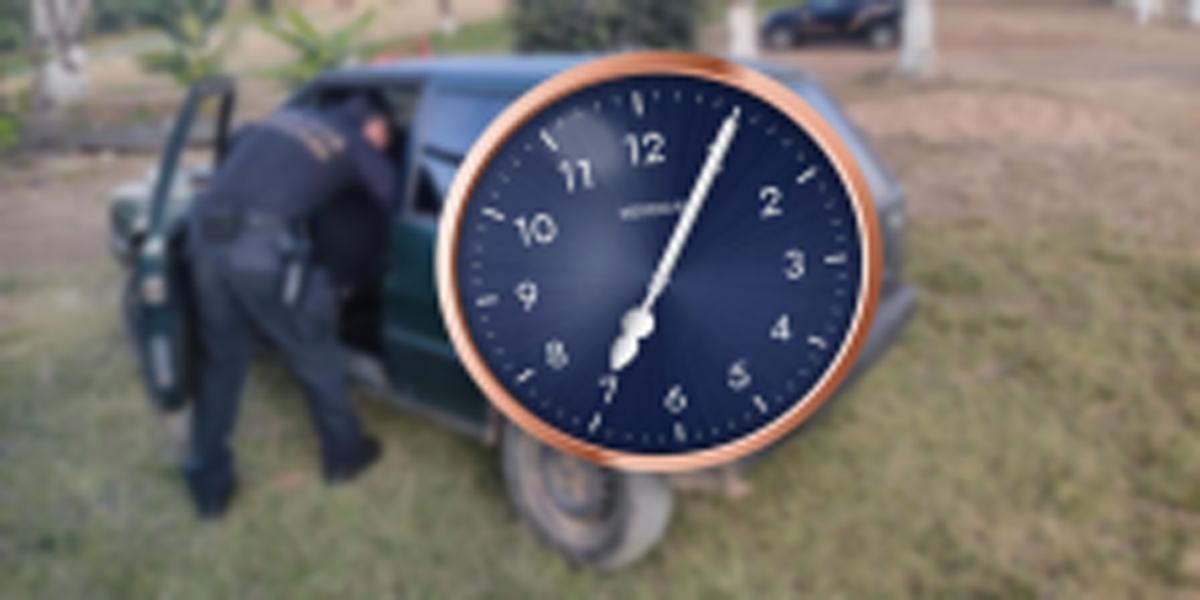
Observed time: 7:05
